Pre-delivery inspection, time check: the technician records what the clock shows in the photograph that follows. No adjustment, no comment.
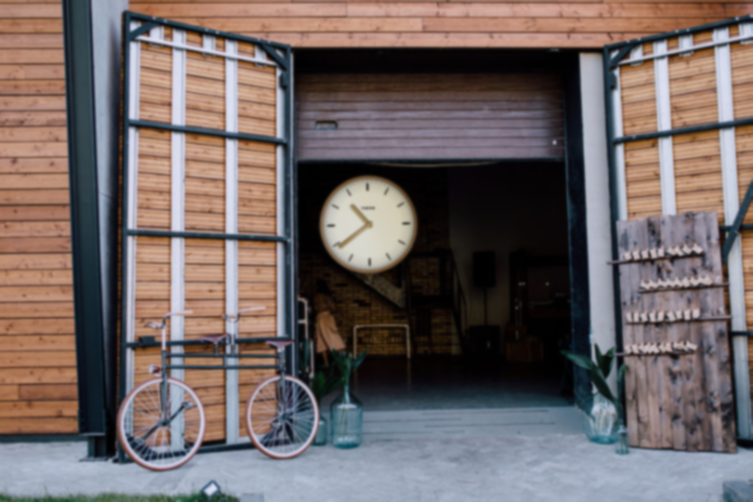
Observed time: 10:39
